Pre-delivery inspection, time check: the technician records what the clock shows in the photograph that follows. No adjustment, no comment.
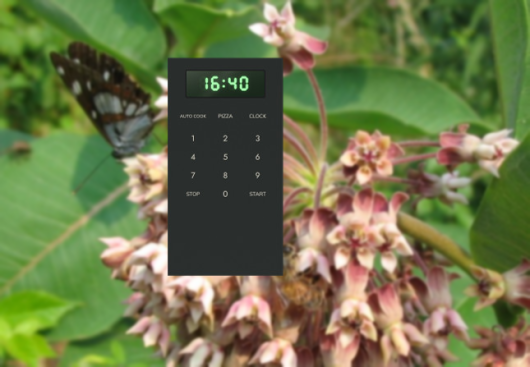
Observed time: 16:40
